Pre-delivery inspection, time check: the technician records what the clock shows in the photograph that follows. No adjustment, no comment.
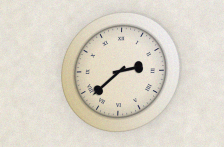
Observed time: 2:38
